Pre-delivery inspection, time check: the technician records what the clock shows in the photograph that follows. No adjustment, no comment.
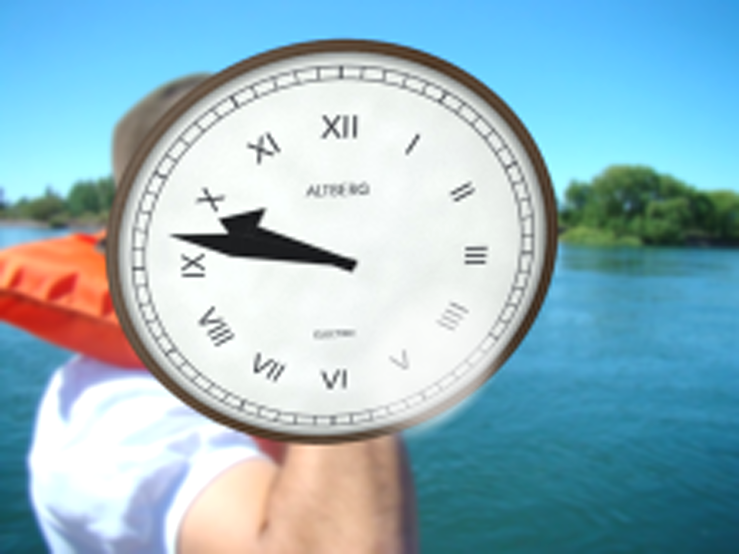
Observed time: 9:47
